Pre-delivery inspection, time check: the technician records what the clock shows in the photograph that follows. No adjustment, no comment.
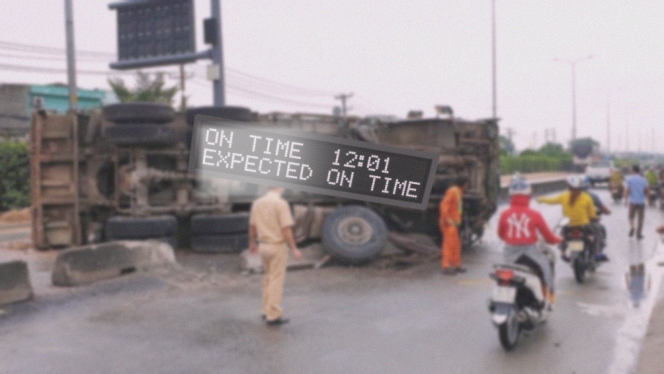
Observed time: 12:01
